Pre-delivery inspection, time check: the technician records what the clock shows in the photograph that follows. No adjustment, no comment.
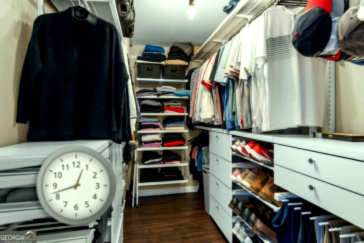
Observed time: 12:42
